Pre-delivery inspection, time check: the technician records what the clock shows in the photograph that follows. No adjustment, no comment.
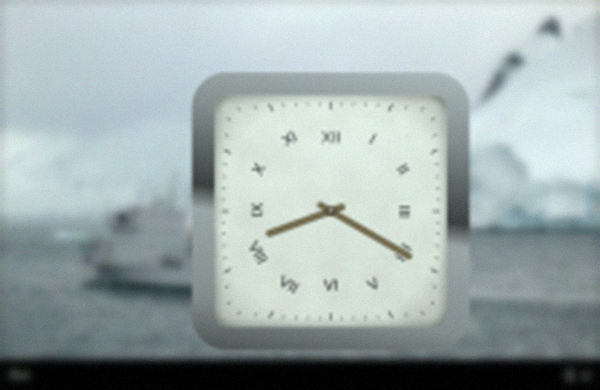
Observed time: 8:20
